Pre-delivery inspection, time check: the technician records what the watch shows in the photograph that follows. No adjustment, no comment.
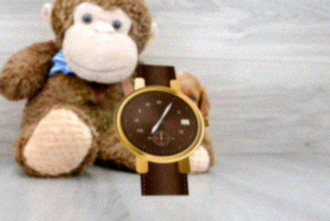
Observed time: 7:05
